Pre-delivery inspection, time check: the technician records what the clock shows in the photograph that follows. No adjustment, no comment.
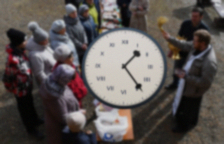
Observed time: 1:24
